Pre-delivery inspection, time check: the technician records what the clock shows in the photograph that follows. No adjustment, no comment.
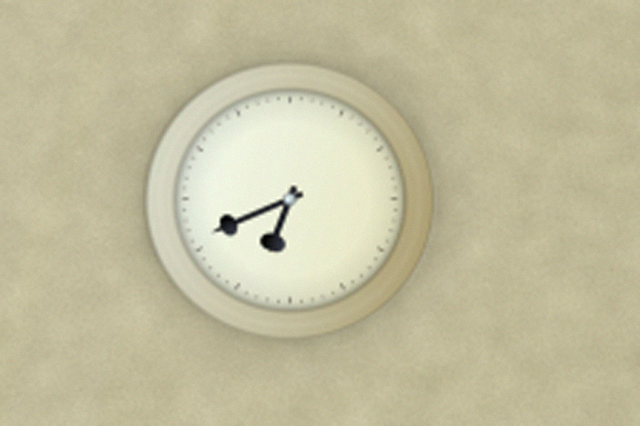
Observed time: 6:41
